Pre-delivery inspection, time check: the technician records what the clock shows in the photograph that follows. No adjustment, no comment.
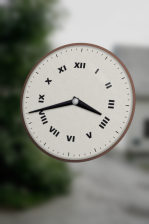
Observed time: 3:42
